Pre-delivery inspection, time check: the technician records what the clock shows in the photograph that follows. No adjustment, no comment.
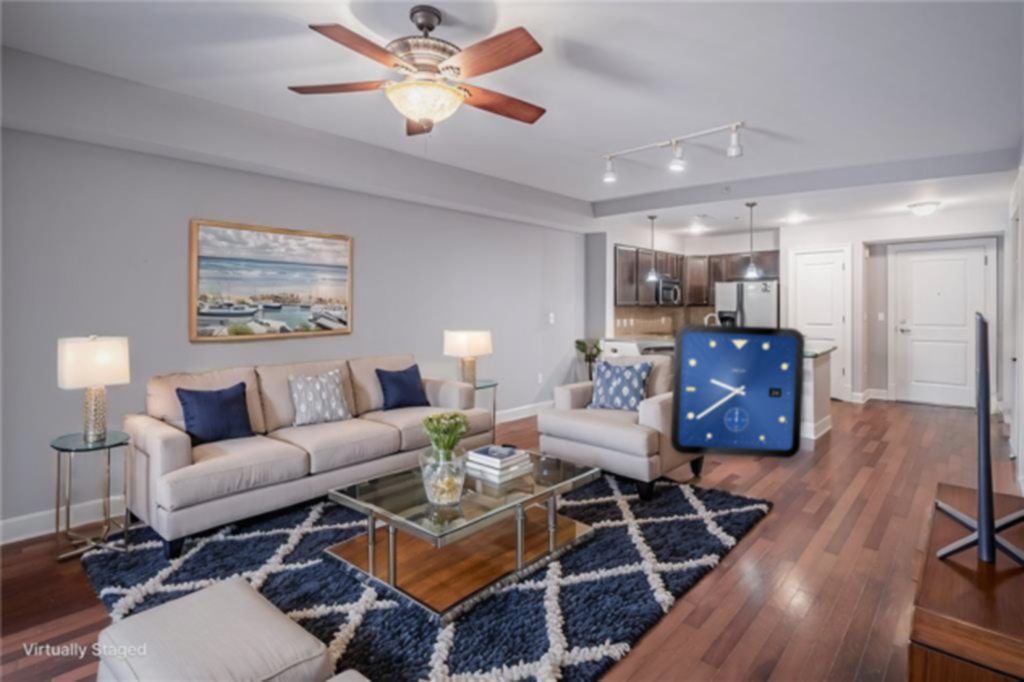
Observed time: 9:39
